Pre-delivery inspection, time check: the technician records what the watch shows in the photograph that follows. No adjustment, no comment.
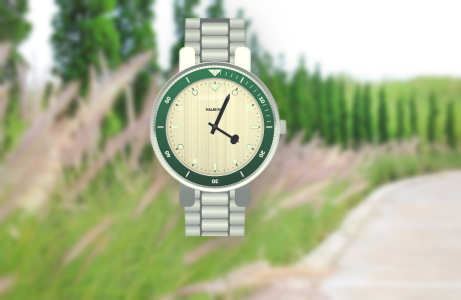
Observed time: 4:04
